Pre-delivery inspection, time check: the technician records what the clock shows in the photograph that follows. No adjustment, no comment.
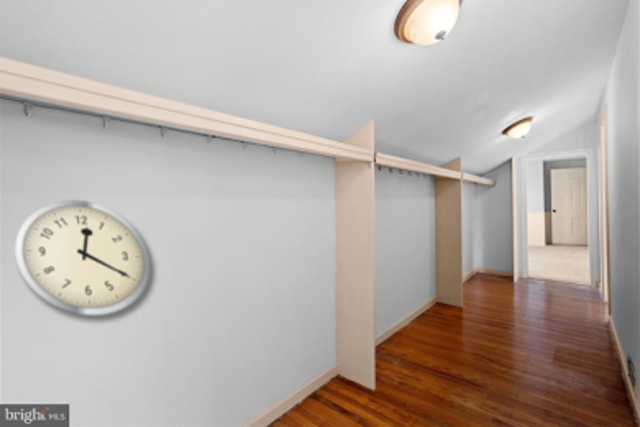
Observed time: 12:20
